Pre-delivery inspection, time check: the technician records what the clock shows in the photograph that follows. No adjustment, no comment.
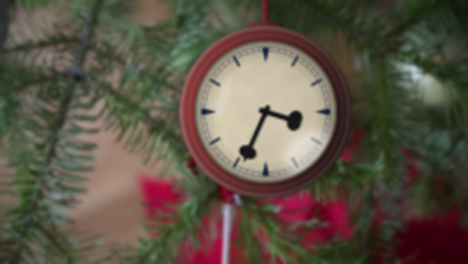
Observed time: 3:34
